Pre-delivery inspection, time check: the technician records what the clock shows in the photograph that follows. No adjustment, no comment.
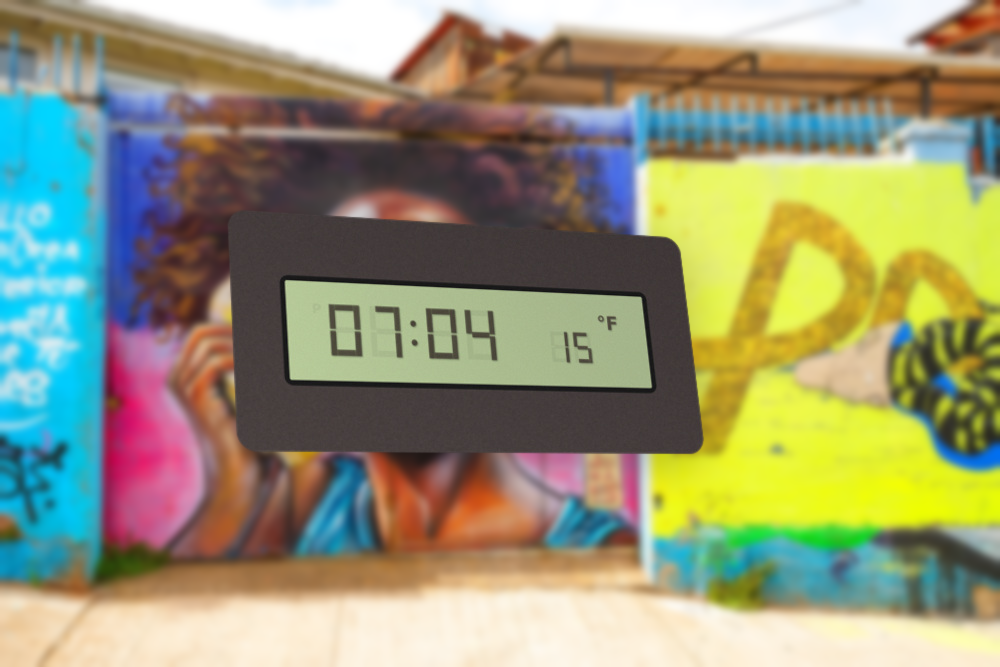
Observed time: 7:04
